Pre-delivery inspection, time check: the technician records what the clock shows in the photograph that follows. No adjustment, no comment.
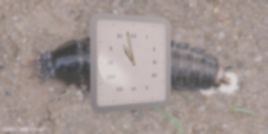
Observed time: 10:58
